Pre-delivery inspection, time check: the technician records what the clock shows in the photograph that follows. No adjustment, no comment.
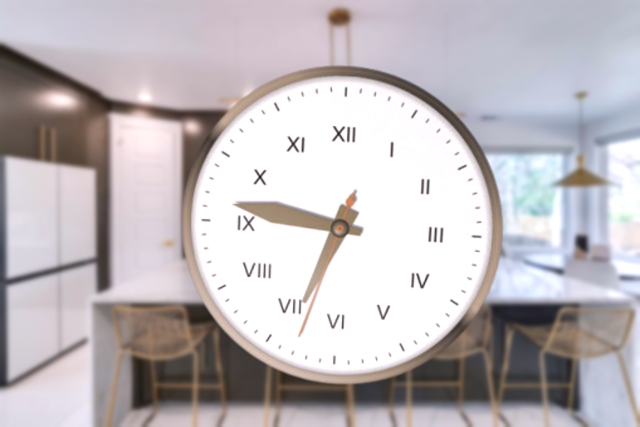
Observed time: 6:46:33
